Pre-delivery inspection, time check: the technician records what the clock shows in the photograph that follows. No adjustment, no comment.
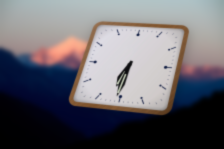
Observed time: 6:31
